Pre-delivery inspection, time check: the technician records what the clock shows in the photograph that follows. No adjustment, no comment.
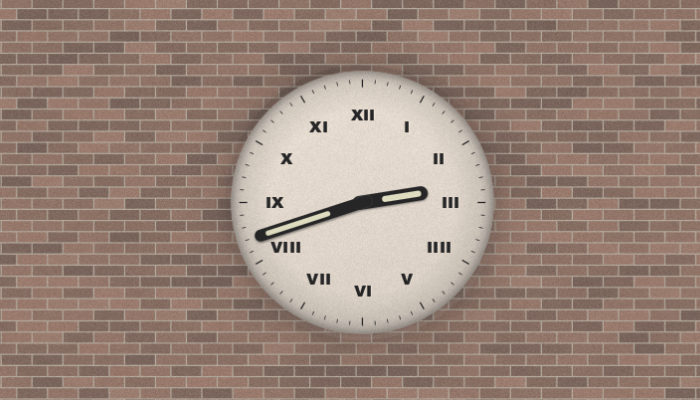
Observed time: 2:42
